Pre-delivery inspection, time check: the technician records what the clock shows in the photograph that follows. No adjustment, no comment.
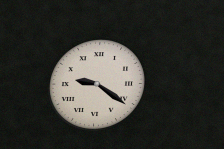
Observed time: 9:21
